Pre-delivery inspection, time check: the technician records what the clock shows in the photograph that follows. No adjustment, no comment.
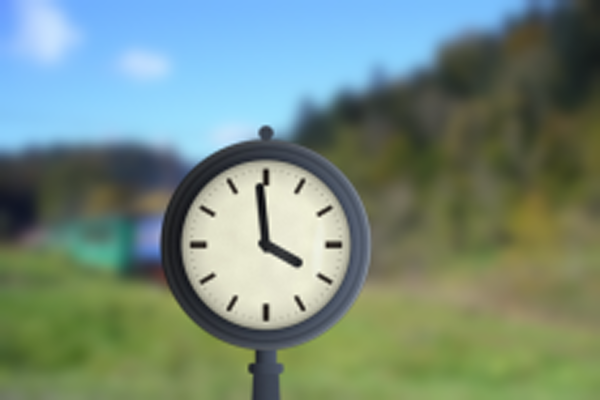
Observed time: 3:59
